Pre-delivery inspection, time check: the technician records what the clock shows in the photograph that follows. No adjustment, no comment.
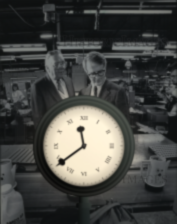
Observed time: 11:39
